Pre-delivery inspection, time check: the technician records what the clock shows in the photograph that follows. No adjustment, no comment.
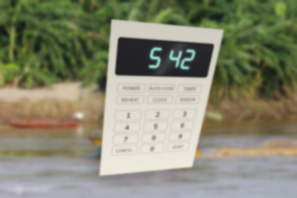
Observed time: 5:42
